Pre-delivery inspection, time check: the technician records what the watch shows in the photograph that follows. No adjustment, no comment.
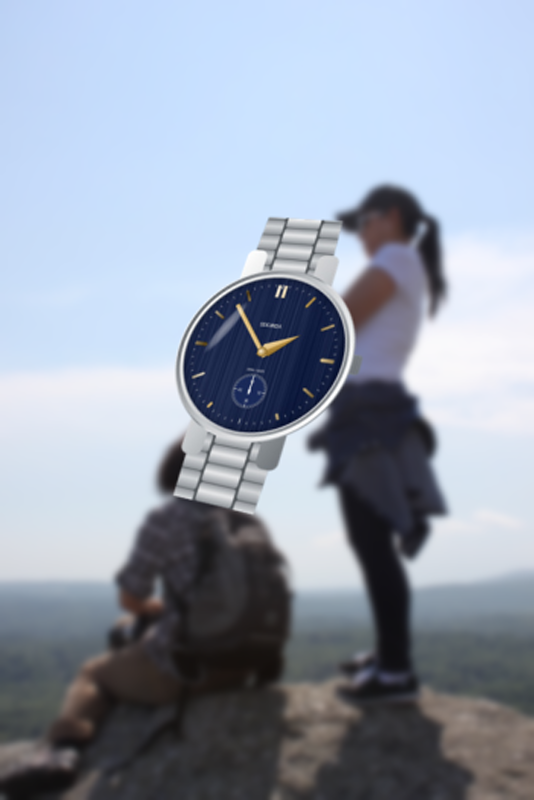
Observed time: 1:53
